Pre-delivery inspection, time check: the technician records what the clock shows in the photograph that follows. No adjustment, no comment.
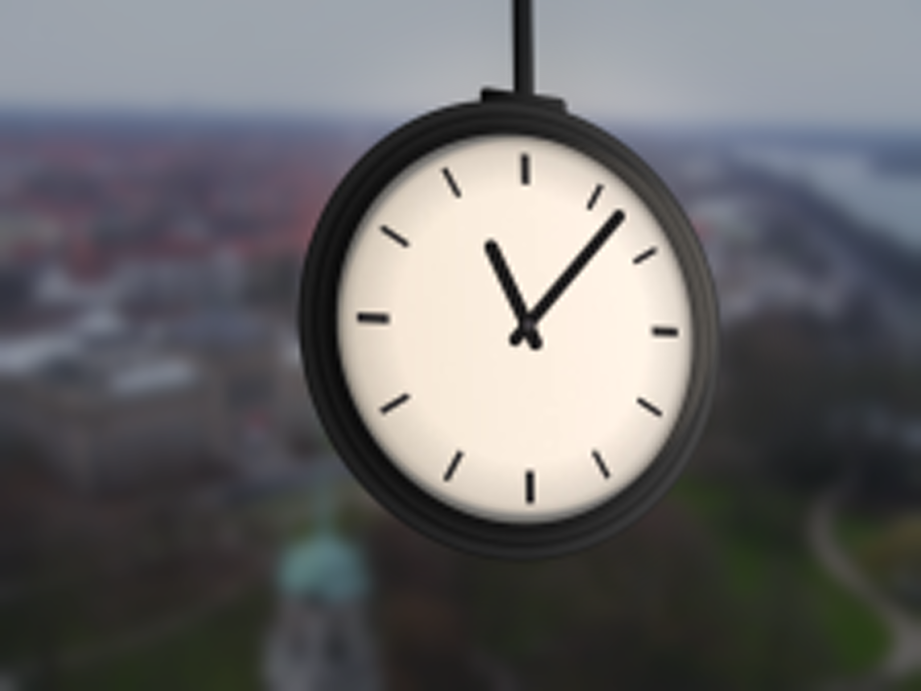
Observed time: 11:07
